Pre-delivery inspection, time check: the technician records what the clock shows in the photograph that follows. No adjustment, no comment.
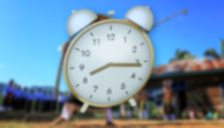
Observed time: 8:16
